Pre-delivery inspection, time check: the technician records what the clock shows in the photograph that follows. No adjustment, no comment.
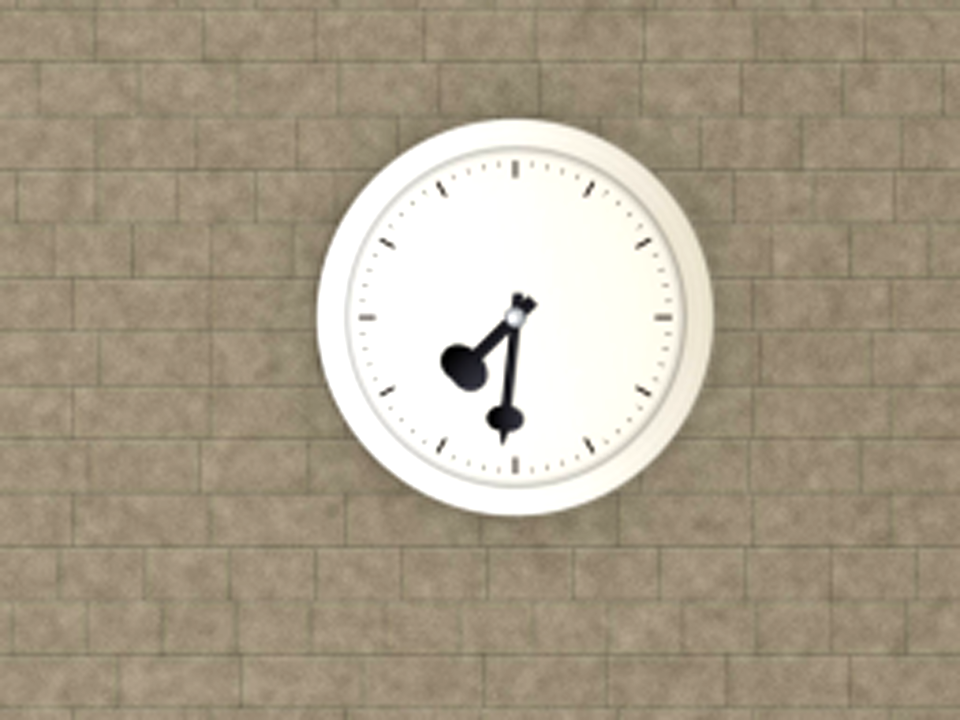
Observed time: 7:31
